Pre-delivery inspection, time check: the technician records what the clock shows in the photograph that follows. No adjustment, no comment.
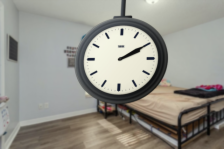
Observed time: 2:10
